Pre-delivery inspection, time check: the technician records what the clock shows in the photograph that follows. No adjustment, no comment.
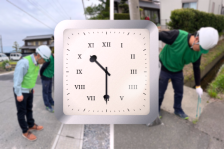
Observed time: 10:30
